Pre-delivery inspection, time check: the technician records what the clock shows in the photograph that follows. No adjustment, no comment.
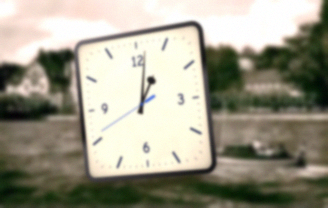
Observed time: 1:01:41
